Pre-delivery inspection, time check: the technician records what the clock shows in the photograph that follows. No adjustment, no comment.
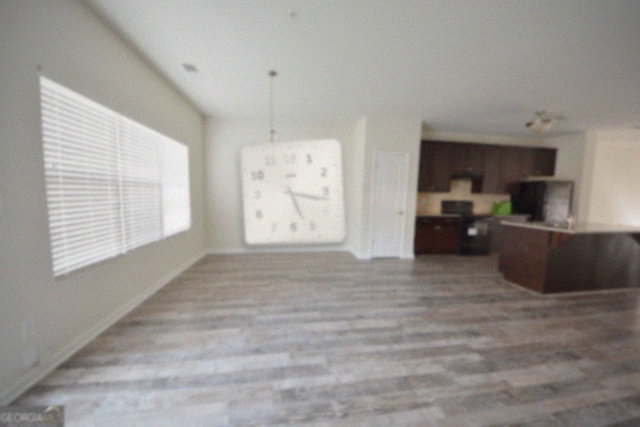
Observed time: 5:17
